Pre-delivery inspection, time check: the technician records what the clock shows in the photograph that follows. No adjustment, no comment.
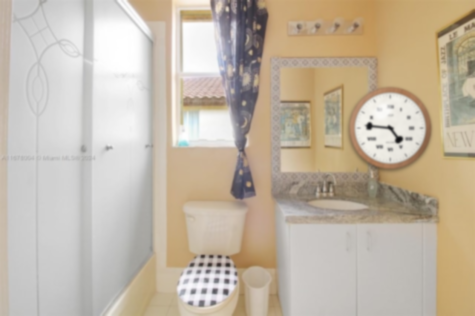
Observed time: 4:46
